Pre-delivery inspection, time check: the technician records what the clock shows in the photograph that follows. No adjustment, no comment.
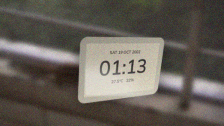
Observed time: 1:13
